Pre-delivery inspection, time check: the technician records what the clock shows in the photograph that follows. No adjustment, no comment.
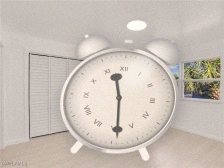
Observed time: 11:29
